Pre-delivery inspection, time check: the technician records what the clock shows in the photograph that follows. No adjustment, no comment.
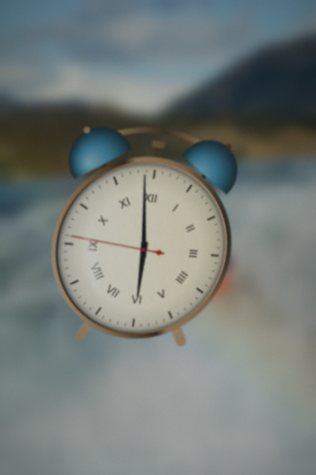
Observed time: 5:58:46
